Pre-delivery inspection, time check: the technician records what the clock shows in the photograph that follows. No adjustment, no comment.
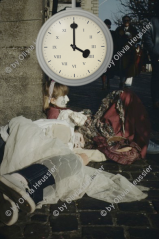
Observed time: 4:00
